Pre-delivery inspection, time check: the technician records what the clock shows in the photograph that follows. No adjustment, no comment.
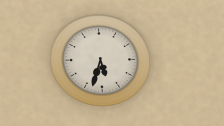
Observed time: 5:33
